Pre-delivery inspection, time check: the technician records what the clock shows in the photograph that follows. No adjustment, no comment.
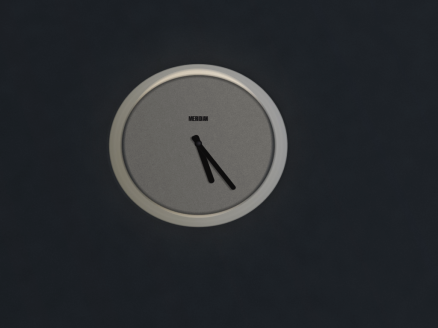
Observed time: 5:24
